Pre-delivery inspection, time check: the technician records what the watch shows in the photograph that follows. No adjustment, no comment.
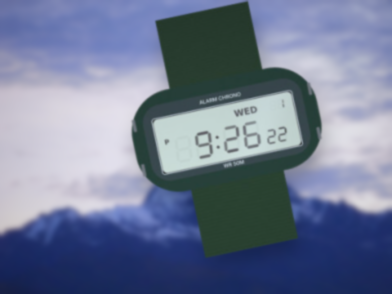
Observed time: 9:26:22
